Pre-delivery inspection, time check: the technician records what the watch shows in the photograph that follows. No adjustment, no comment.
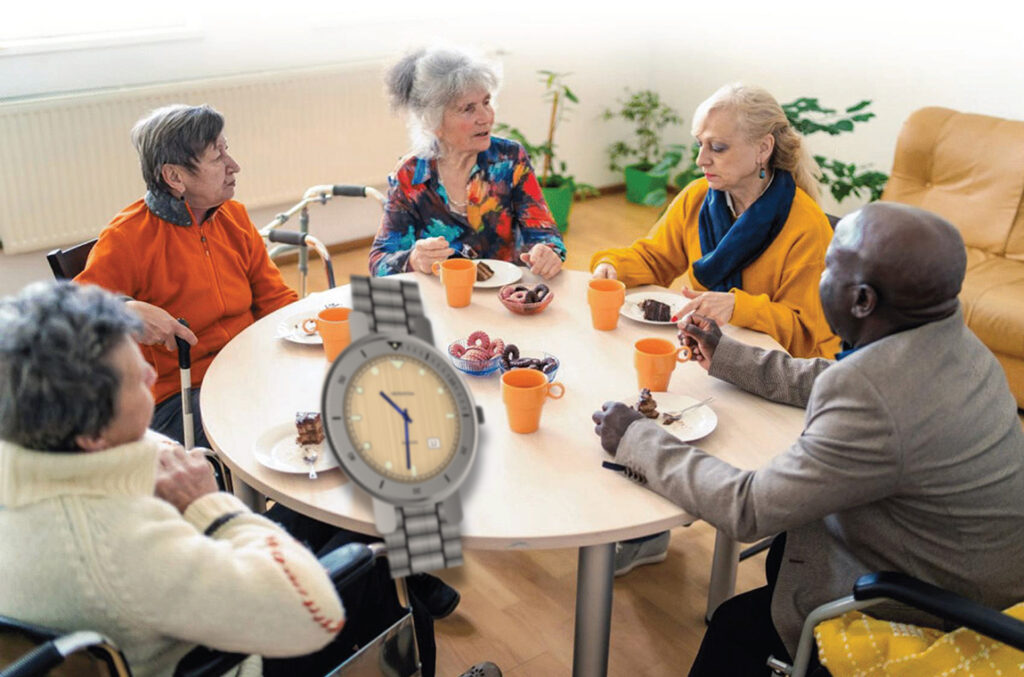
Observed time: 10:31
